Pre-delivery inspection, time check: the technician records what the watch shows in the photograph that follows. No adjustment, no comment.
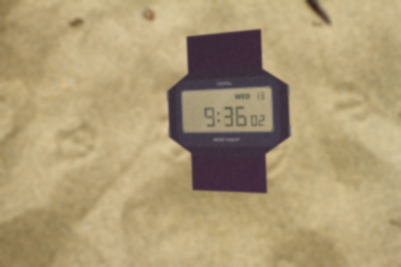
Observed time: 9:36
